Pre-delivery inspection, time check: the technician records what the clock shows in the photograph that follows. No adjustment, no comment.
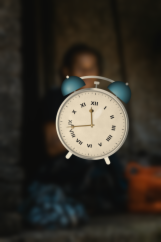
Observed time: 11:43
